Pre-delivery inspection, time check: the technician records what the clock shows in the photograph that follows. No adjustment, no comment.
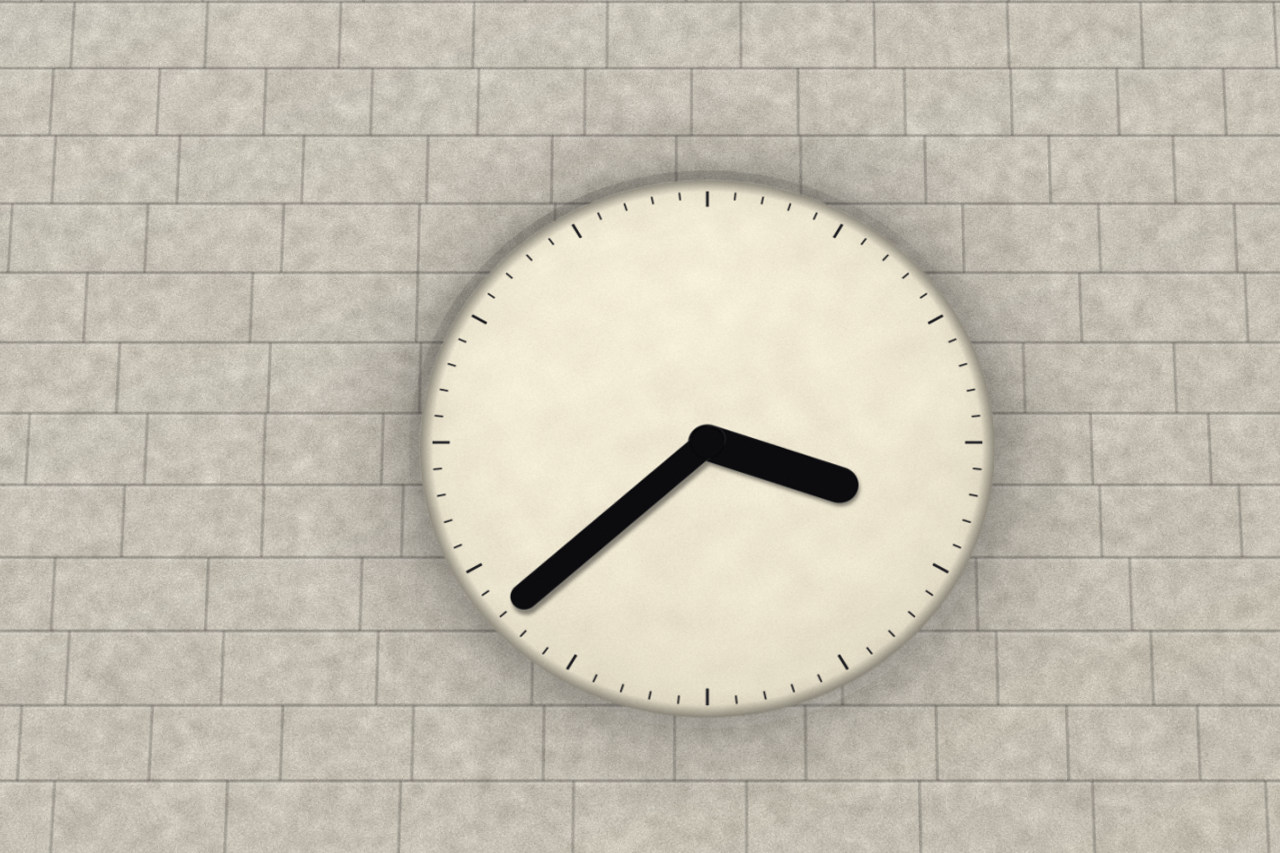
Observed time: 3:38
